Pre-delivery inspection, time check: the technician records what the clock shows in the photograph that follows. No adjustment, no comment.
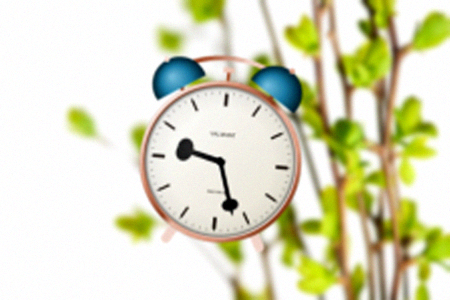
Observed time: 9:27
